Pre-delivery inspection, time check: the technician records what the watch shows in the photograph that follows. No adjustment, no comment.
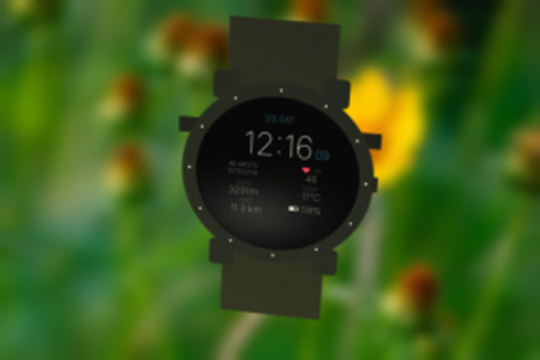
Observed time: 12:16
